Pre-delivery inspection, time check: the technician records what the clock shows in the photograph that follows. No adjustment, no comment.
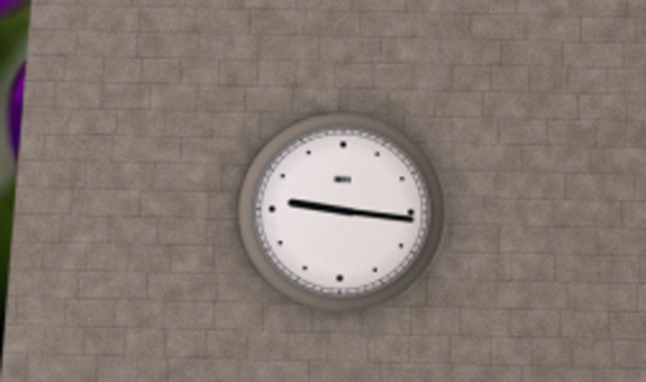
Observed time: 9:16
